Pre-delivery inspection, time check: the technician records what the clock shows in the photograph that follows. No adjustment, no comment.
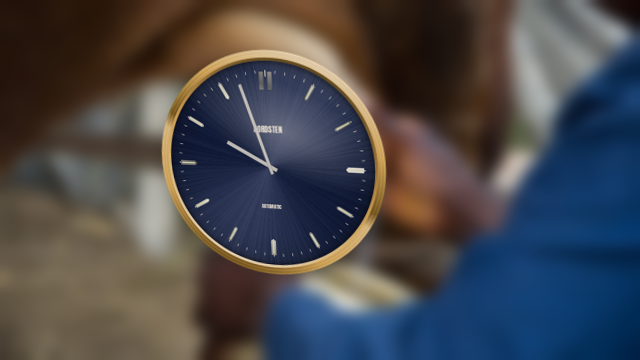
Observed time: 9:57
